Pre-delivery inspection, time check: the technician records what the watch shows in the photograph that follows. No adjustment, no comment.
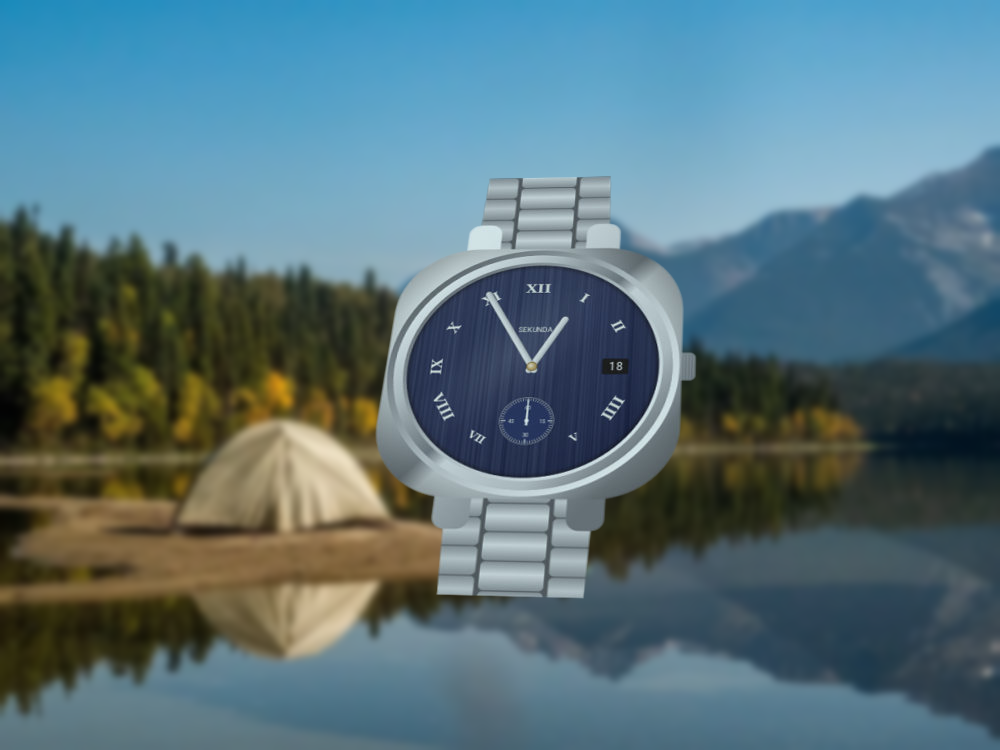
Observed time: 12:55
